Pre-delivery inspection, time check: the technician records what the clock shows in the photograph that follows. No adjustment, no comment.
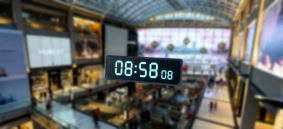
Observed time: 8:58:08
